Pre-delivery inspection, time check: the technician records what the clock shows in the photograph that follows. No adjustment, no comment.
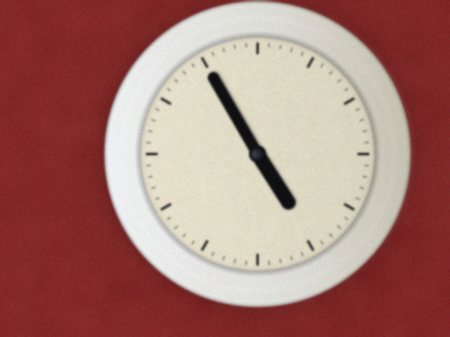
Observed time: 4:55
